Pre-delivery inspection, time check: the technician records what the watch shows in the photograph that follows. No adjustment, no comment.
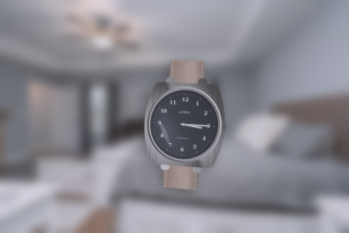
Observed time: 3:15
